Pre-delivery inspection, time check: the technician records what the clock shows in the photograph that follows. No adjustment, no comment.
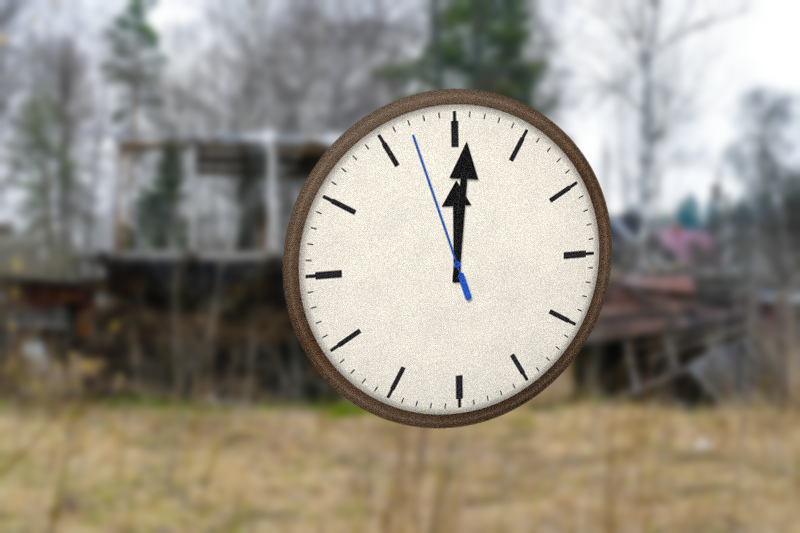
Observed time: 12:00:57
